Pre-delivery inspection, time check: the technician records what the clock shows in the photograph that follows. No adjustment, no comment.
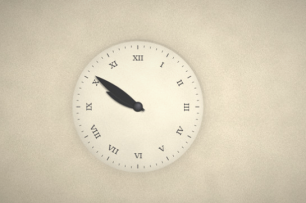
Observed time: 9:51
